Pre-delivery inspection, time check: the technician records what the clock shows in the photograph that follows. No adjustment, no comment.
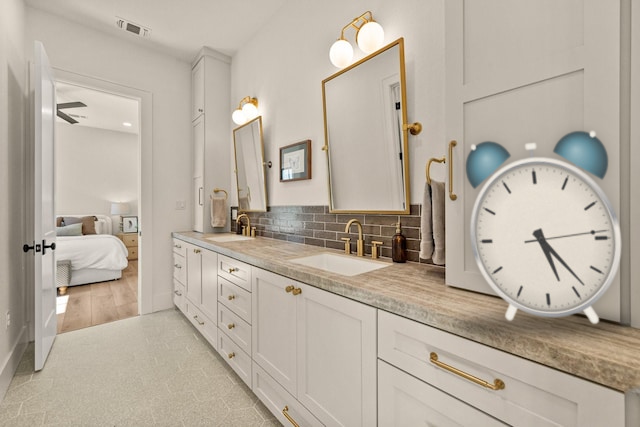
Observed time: 5:23:14
